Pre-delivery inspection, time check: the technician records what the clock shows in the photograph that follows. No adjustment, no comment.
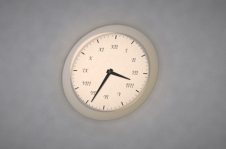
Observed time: 3:34
